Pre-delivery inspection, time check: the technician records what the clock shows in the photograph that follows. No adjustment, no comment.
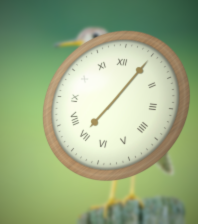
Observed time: 7:05
